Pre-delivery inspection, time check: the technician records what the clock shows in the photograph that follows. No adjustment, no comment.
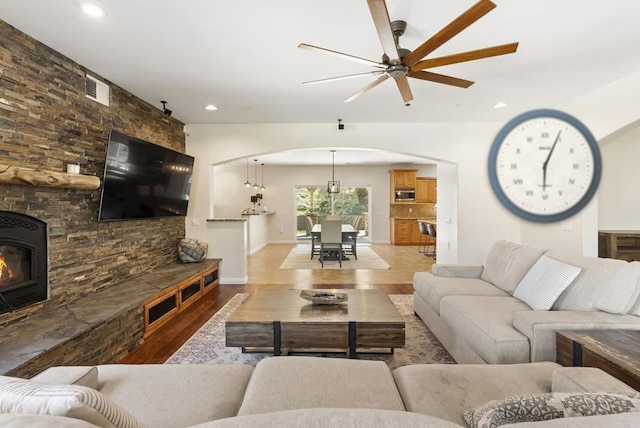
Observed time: 6:04
